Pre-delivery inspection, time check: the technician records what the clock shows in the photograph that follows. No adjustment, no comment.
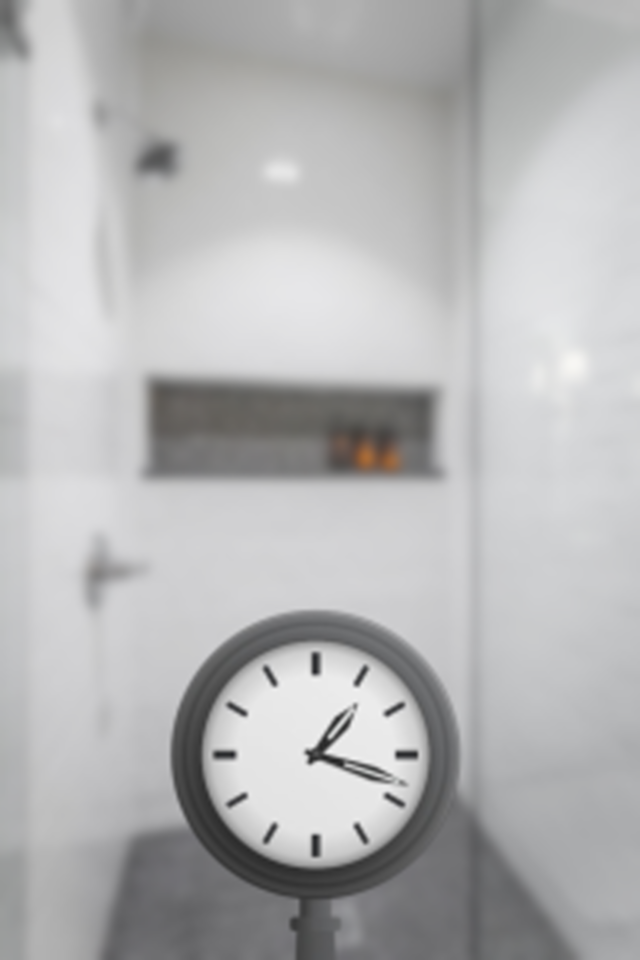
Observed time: 1:18
